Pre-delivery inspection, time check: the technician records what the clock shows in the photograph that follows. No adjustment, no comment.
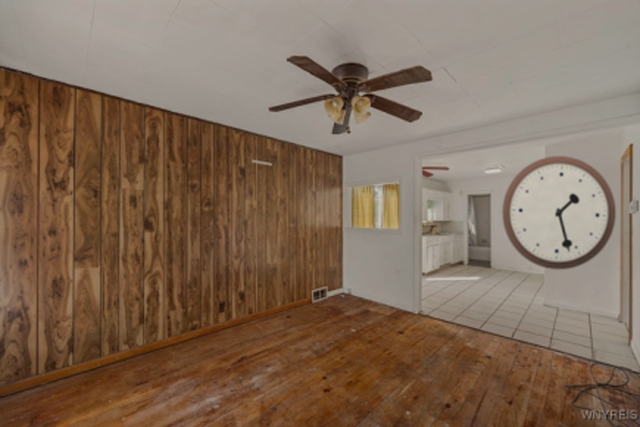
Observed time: 1:27
